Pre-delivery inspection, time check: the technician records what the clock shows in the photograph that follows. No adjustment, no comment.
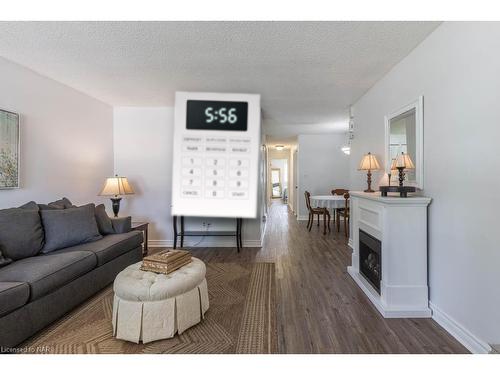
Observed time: 5:56
